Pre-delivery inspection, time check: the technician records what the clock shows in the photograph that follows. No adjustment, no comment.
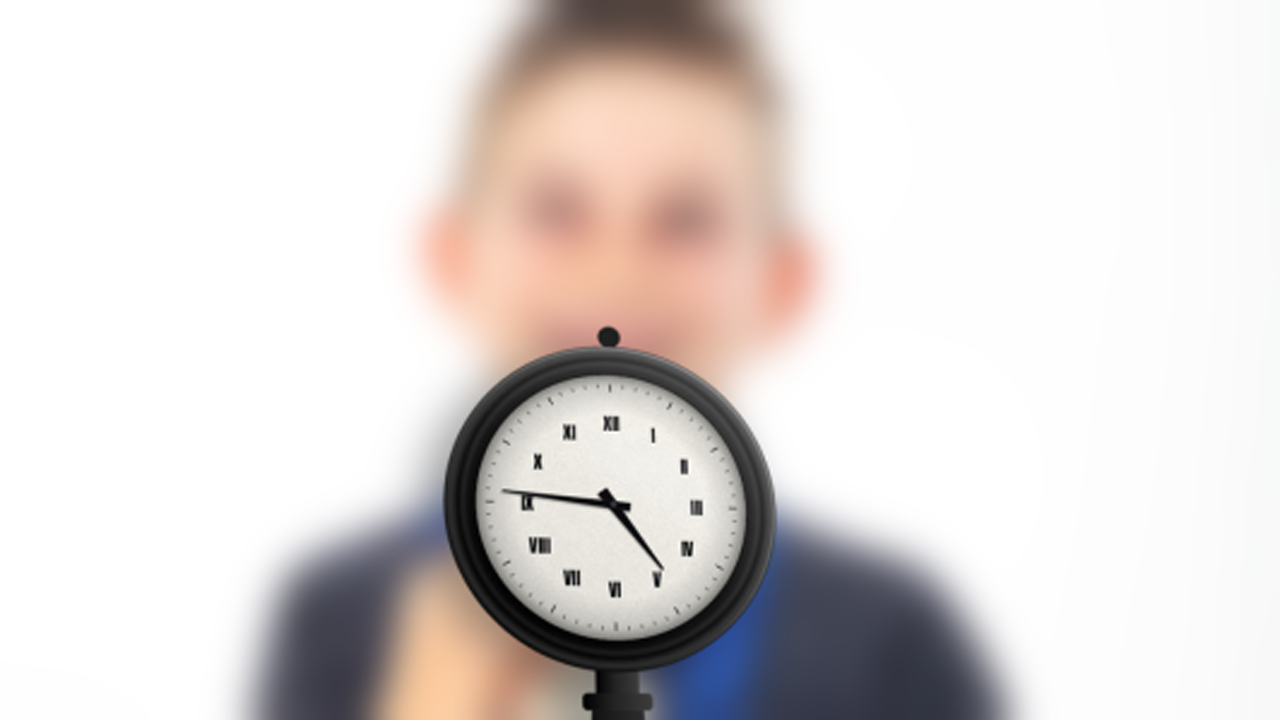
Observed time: 4:46
